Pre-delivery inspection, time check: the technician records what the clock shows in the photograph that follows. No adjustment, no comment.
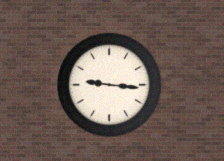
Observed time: 9:16
